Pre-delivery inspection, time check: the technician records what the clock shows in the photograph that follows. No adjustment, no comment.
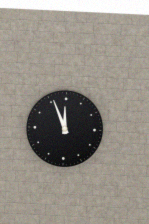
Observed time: 11:56
